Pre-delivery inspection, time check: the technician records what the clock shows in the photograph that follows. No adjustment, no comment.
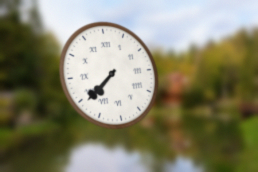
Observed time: 7:39
